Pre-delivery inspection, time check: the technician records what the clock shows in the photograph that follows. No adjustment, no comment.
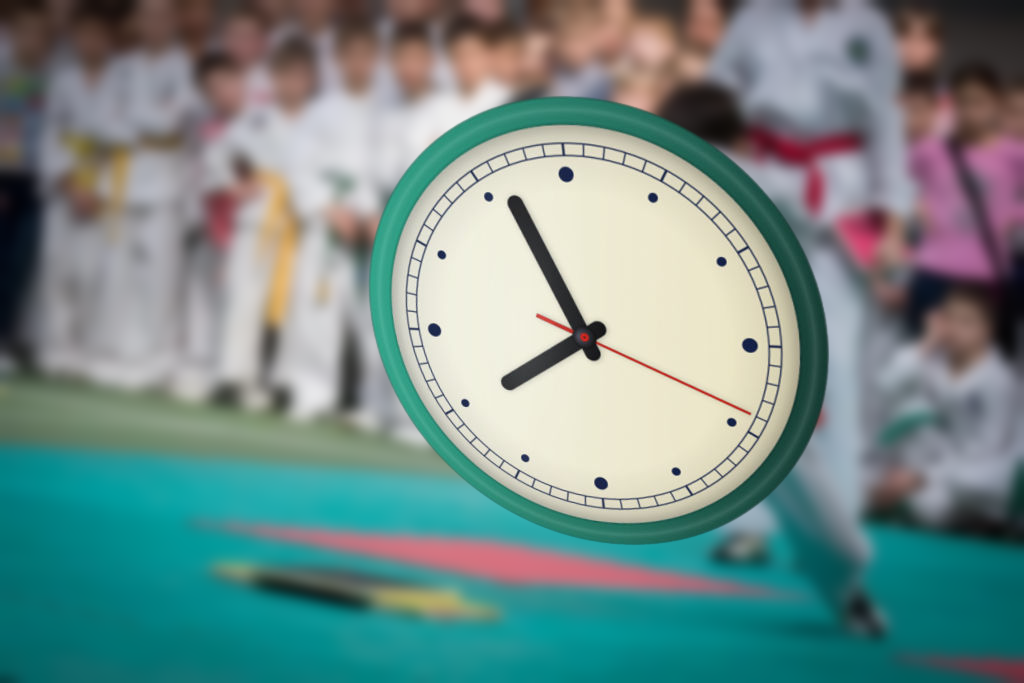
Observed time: 7:56:19
